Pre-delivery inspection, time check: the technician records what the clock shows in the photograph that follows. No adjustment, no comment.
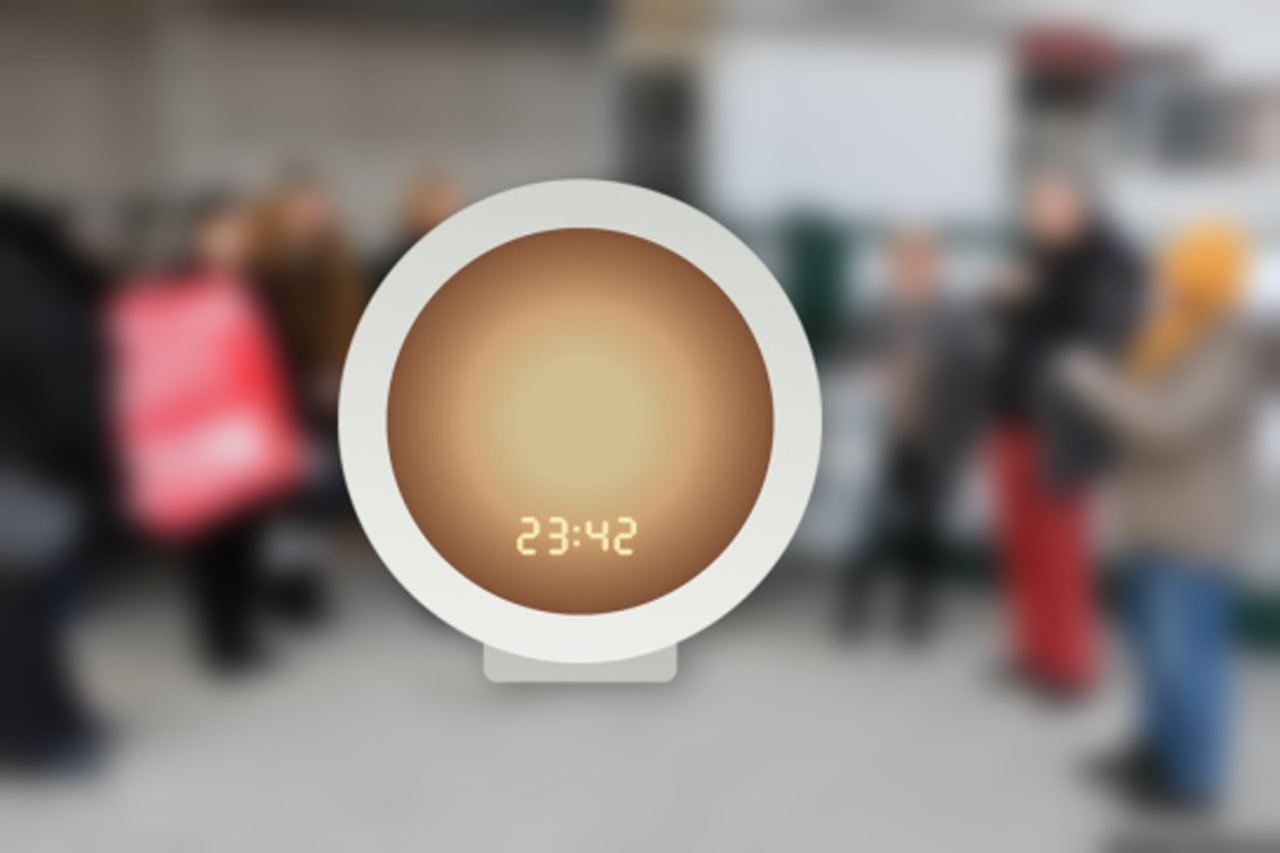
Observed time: 23:42
